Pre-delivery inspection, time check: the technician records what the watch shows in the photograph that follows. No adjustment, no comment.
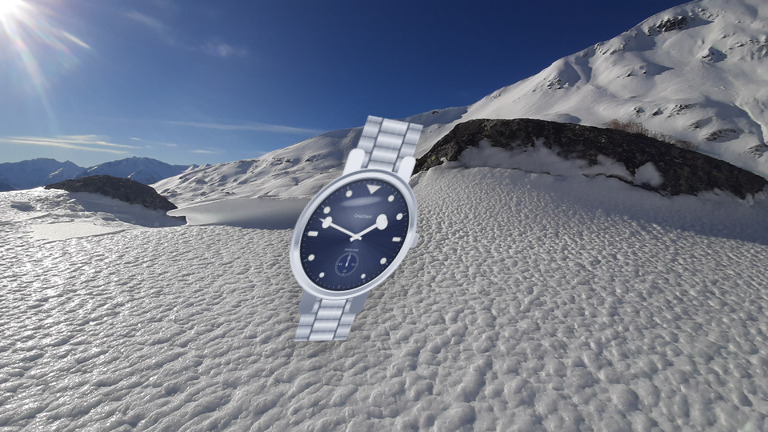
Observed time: 1:48
